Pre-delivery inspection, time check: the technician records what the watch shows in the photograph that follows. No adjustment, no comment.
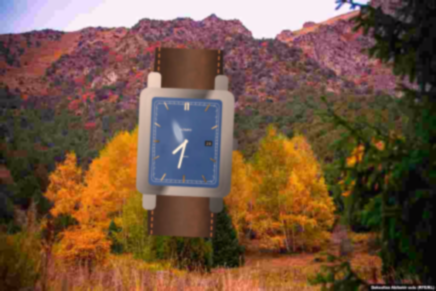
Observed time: 7:32
